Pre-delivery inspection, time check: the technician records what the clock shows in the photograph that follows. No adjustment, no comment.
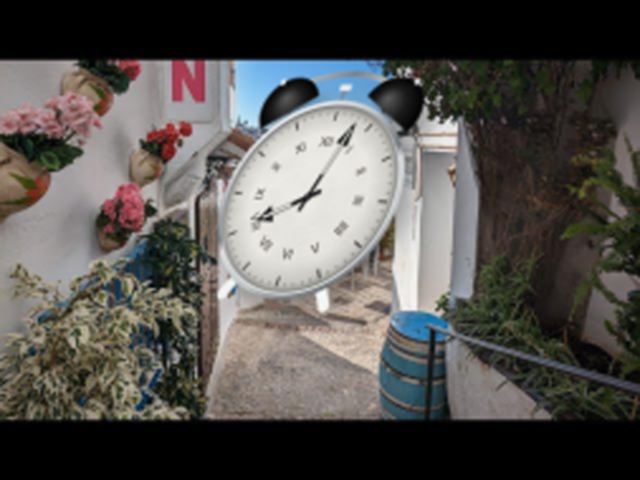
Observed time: 8:03
